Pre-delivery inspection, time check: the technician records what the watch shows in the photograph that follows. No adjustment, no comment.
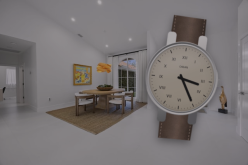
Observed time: 3:25
